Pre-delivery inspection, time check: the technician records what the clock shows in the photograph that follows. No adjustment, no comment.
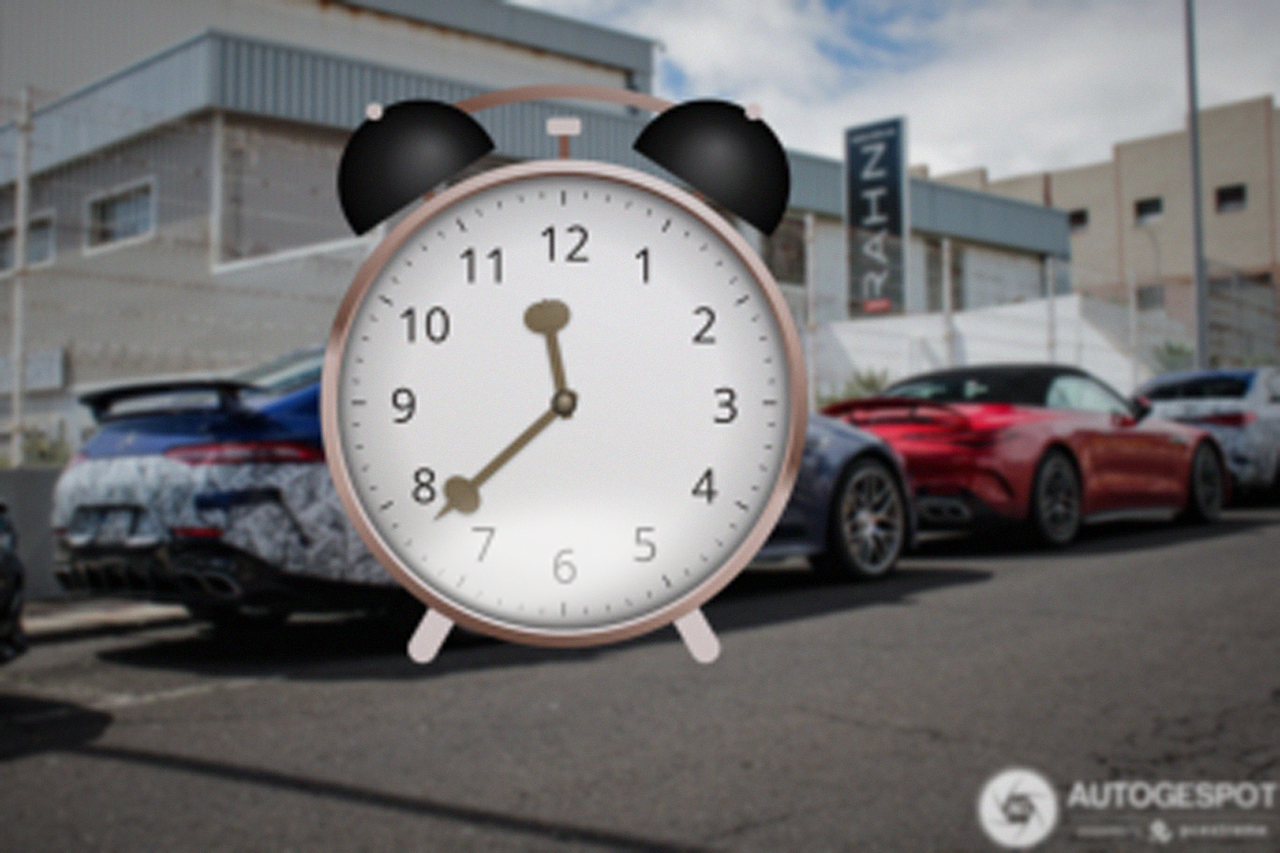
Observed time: 11:38
